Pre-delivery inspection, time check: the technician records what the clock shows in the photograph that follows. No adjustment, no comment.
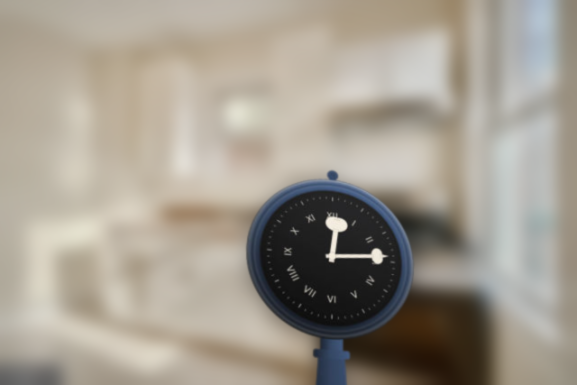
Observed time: 12:14
